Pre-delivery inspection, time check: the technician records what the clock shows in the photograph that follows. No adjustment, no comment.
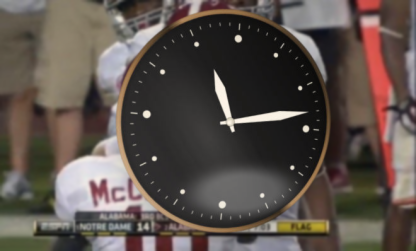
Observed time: 11:13
